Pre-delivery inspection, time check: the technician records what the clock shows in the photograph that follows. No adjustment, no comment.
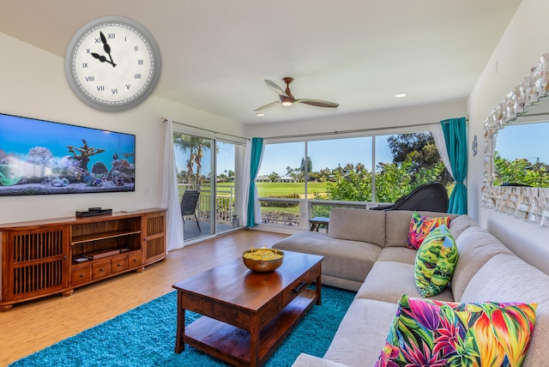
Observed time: 9:57
